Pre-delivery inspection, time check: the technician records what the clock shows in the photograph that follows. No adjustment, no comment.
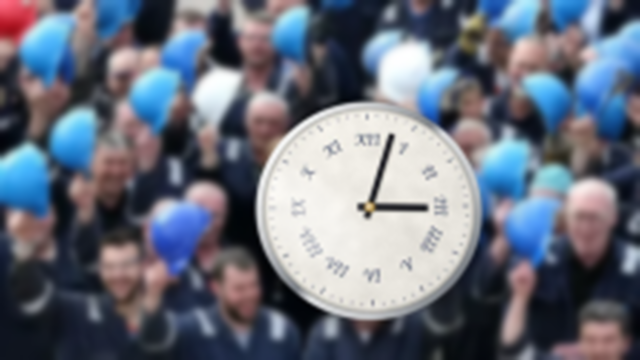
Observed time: 3:03
